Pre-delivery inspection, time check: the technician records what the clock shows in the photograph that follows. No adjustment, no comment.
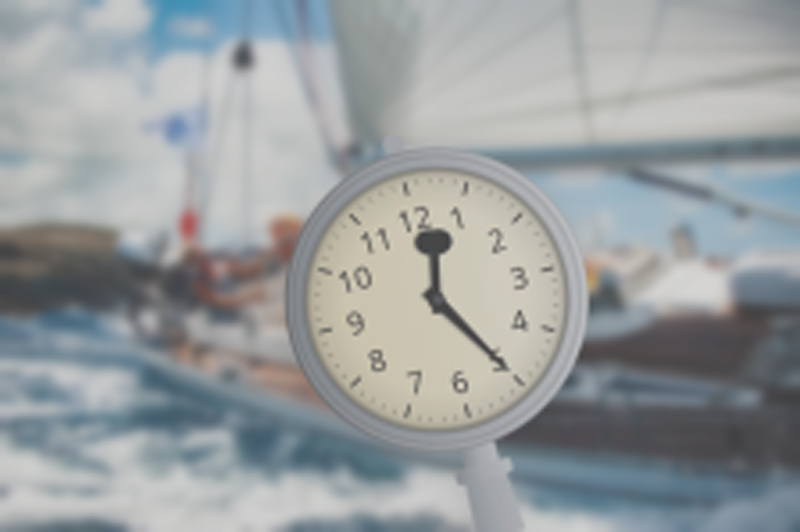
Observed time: 12:25
